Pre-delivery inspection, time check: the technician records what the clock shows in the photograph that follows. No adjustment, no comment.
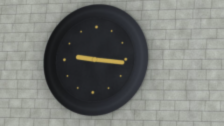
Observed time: 9:16
